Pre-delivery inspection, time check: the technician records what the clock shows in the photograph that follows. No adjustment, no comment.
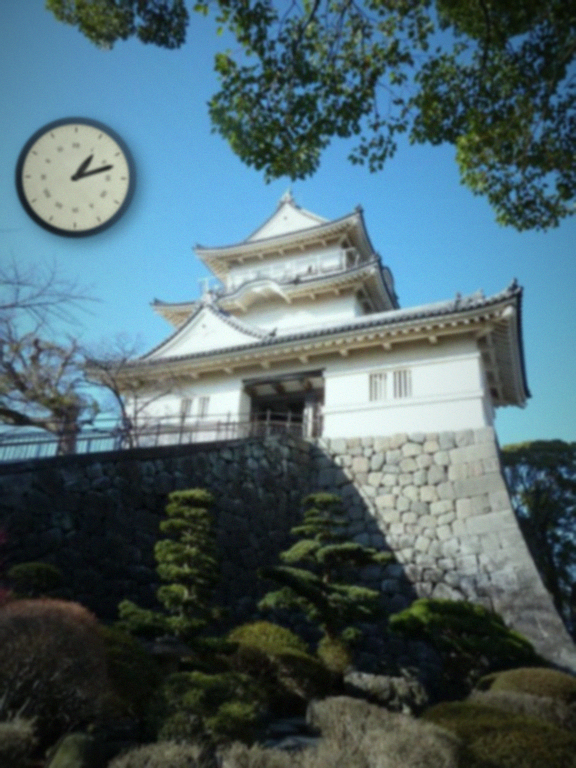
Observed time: 1:12
